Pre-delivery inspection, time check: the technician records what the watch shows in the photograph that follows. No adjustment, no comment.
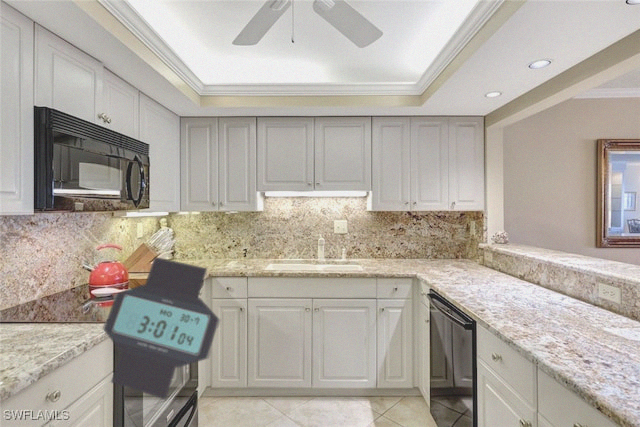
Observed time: 3:01:04
